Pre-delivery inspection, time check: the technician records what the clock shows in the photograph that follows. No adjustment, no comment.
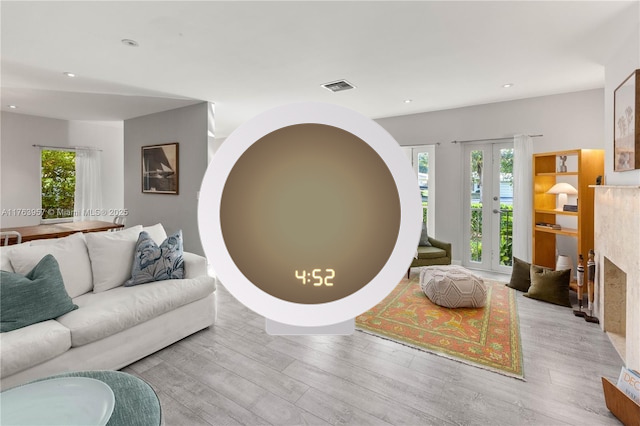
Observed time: 4:52
